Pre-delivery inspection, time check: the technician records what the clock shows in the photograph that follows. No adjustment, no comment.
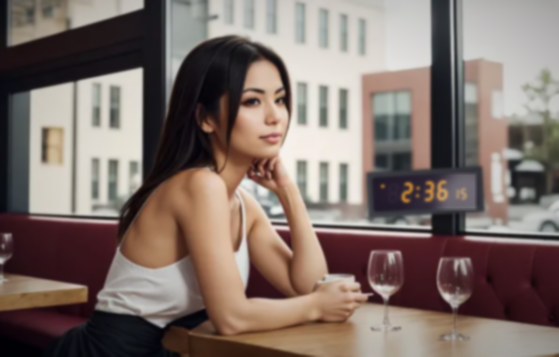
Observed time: 2:36
